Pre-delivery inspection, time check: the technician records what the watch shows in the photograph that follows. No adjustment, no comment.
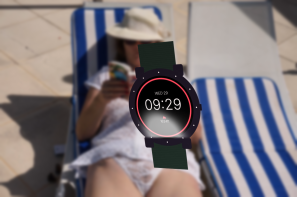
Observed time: 9:29
